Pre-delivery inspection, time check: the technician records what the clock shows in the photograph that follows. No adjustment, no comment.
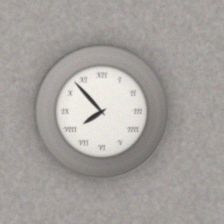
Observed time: 7:53
